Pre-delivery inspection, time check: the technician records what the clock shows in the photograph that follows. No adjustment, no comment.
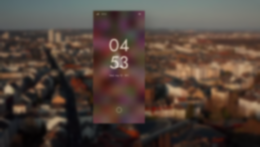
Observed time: 4:53
